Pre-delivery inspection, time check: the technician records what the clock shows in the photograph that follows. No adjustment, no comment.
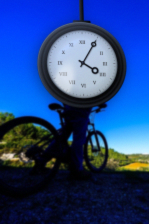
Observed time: 4:05
